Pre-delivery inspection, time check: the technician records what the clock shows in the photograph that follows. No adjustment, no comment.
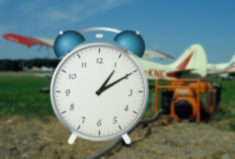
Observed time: 1:10
